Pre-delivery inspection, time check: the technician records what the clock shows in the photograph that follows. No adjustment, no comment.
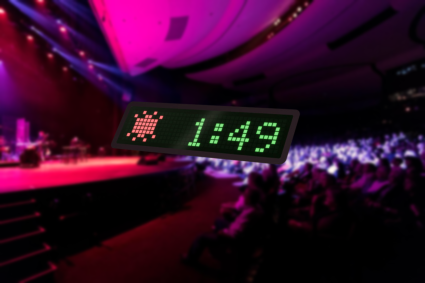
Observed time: 1:49
